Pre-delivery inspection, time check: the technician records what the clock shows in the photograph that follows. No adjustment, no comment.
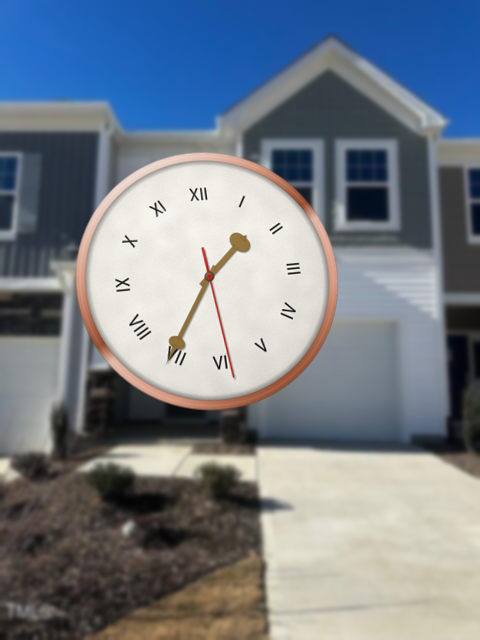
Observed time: 1:35:29
